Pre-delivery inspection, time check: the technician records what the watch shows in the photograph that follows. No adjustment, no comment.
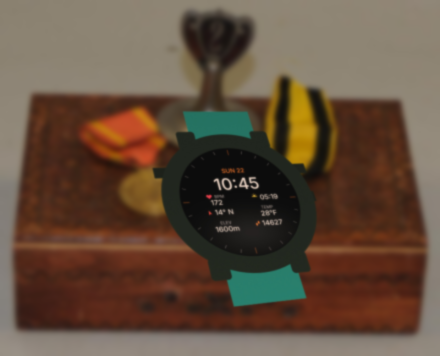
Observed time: 10:45
